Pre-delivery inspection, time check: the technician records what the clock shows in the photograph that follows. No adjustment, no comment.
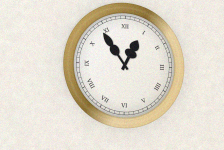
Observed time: 12:54
